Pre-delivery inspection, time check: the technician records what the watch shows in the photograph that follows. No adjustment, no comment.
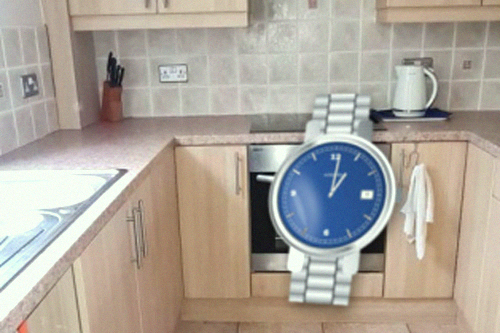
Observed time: 1:01
